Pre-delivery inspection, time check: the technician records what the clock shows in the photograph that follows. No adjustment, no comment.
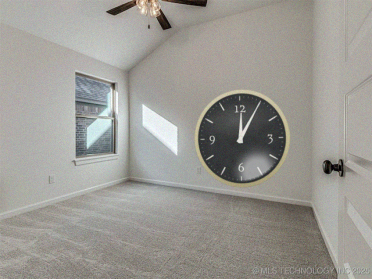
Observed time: 12:05
